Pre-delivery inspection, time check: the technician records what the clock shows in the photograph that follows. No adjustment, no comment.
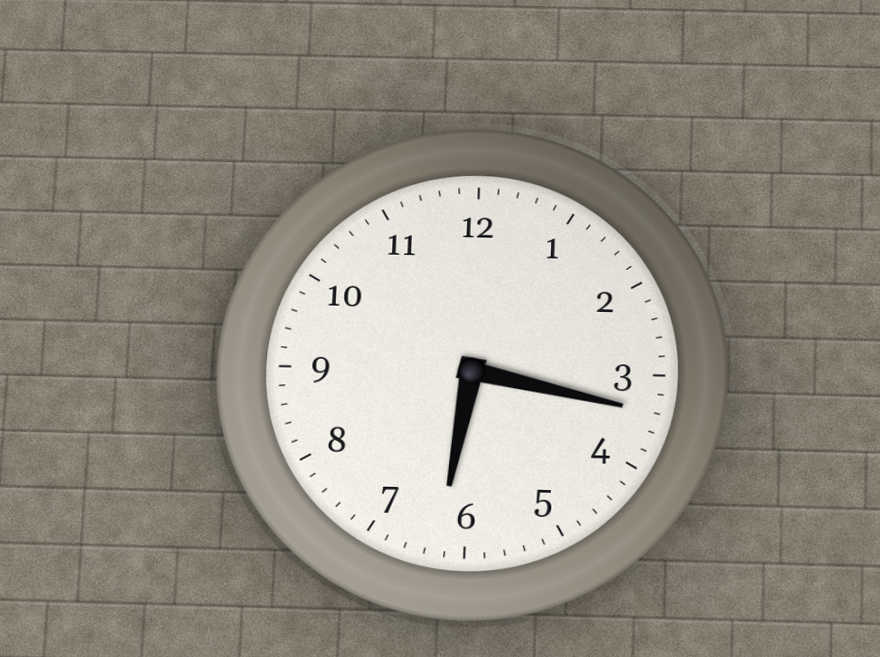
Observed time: 6:17
